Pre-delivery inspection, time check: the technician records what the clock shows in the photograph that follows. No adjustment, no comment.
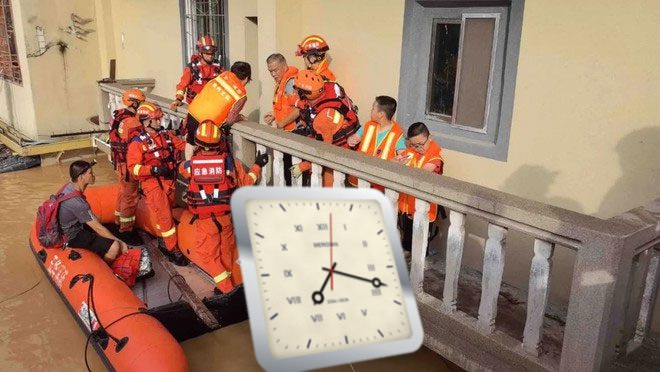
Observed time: 7:18:02
